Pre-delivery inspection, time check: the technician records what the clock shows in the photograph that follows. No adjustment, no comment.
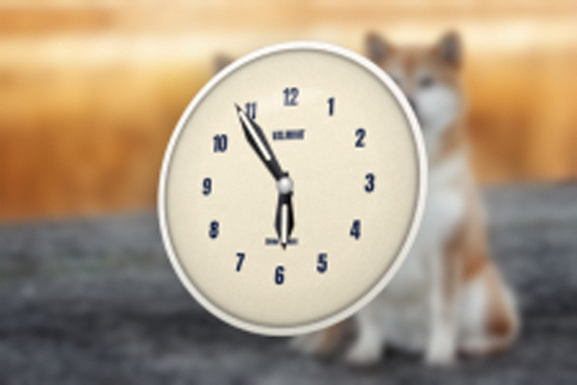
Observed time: 5:54
